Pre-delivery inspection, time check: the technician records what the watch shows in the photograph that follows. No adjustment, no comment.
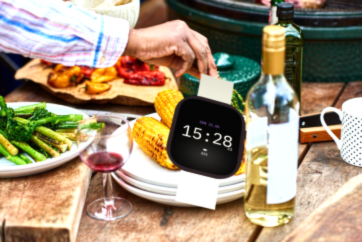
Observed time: 15:28
